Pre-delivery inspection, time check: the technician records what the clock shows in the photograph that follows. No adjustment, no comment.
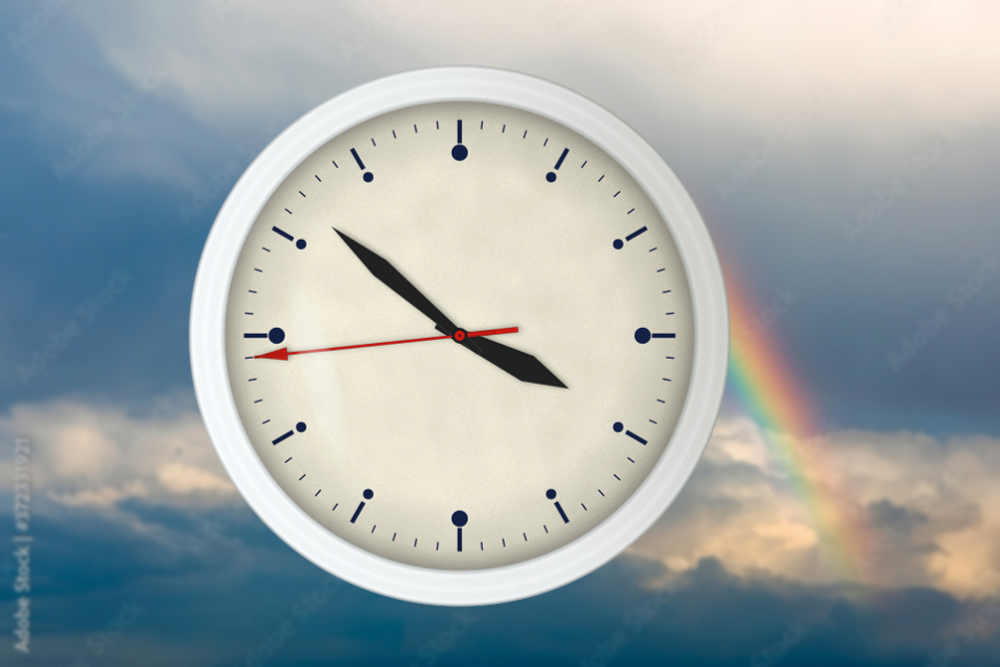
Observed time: 3:51:44
